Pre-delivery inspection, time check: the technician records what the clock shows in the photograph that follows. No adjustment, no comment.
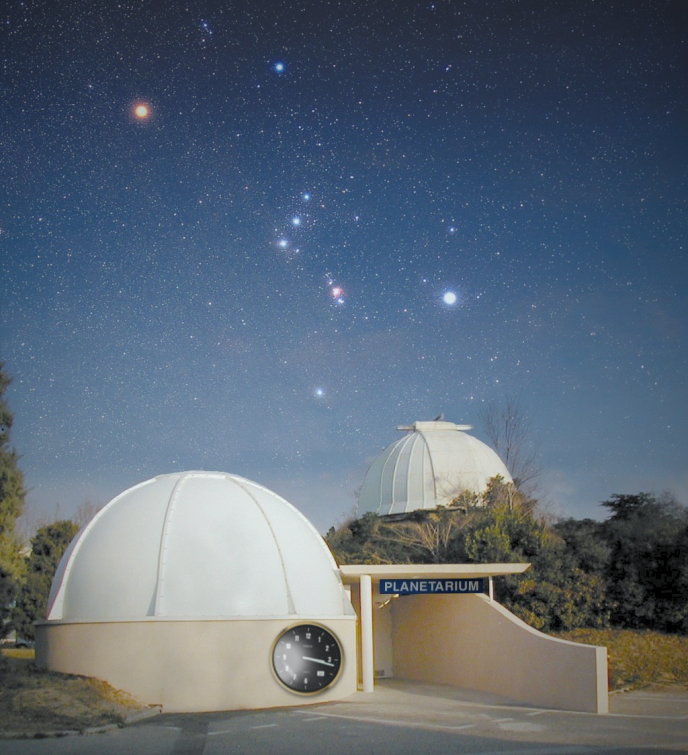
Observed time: 3:17
